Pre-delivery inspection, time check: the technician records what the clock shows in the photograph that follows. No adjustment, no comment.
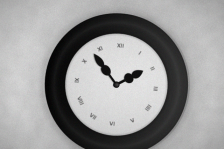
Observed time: 1:53
